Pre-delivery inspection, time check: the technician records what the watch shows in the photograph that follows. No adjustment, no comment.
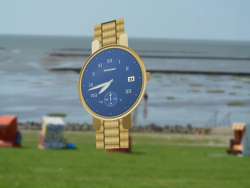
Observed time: 7:43
